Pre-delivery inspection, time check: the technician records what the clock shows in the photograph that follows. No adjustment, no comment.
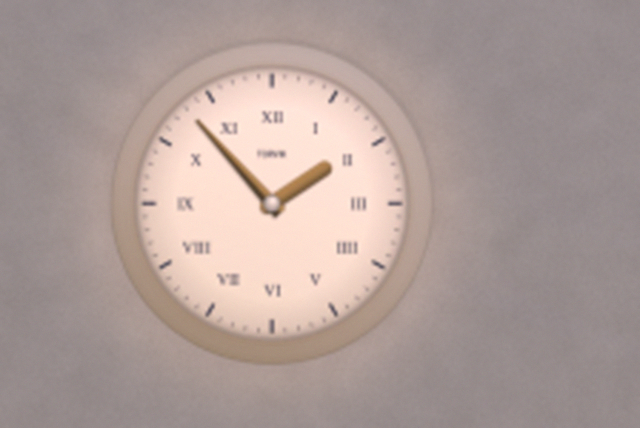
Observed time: 1:53
